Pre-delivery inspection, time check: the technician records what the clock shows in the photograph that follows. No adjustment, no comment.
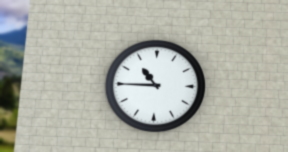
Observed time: 10:45
